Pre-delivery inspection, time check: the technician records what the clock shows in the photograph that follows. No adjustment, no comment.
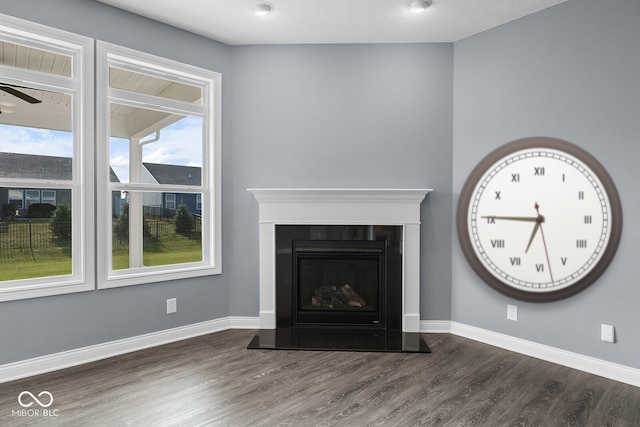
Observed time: 6:45:28
